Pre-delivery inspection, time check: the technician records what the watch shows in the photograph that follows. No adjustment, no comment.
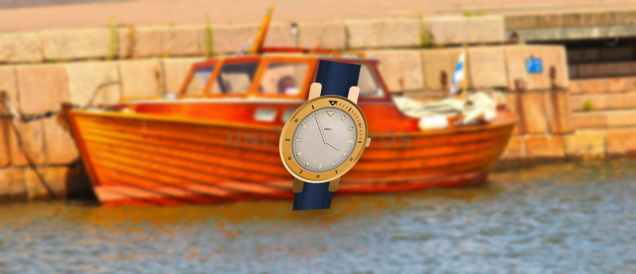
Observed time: 3:55
